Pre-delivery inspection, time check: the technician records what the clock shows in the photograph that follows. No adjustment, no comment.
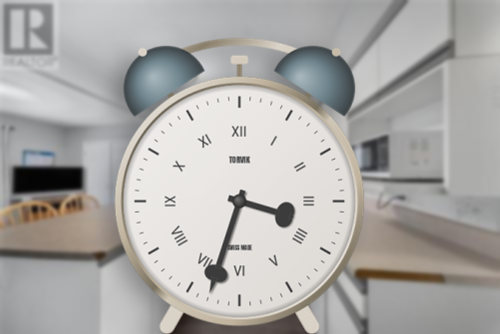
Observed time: 3:33
